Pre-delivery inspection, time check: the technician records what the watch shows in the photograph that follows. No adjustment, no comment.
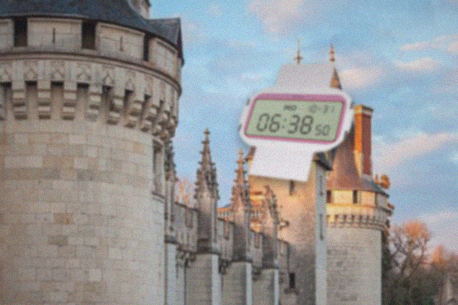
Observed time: 6:38
